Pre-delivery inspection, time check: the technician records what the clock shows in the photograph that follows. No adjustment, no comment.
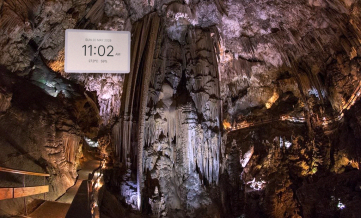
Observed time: 11:02
